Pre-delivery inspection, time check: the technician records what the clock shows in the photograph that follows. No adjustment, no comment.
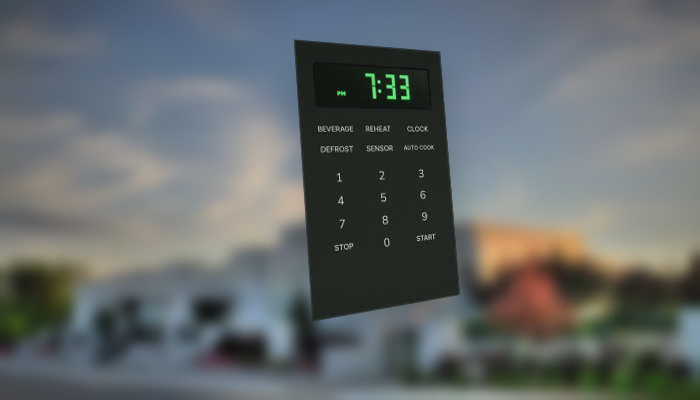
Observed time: 7:33
